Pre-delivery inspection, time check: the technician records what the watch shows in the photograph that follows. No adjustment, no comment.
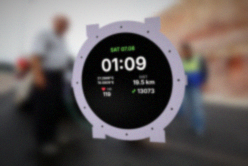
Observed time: 1:09
